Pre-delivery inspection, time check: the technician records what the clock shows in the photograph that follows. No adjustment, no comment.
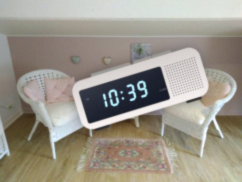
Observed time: 10:39
